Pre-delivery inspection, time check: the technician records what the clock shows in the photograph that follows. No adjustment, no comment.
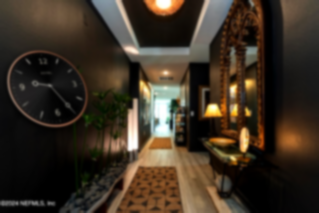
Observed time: 9:25
